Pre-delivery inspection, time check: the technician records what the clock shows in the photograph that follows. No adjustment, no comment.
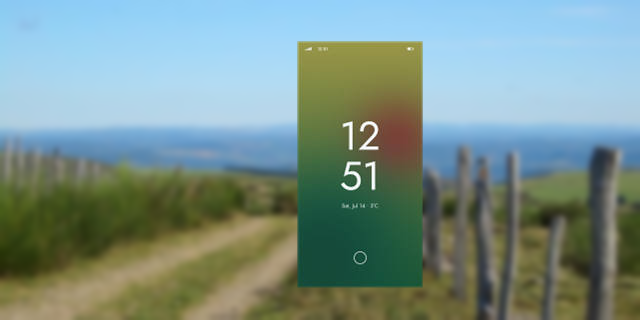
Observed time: 12:51
